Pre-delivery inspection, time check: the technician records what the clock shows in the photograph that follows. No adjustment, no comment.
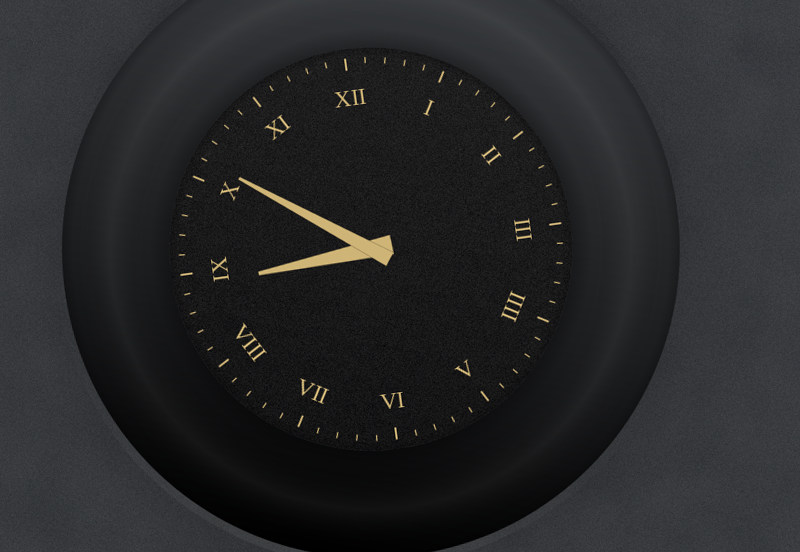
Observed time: 8:51
